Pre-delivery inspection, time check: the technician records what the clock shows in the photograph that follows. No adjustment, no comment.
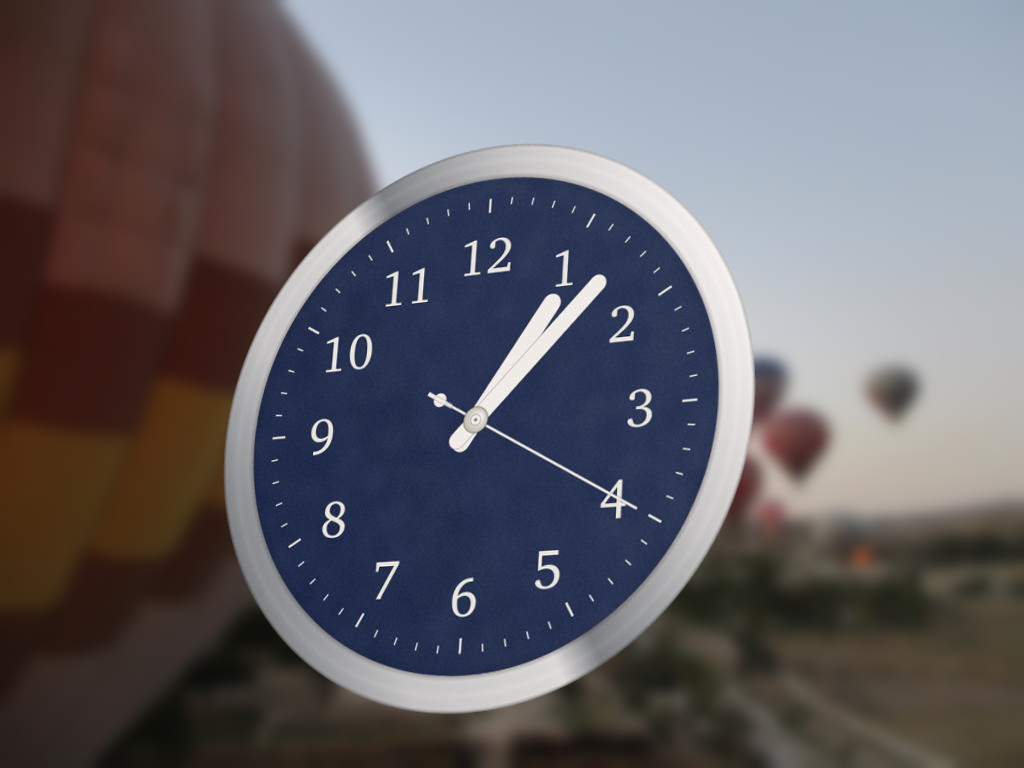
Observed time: 1:07:20
